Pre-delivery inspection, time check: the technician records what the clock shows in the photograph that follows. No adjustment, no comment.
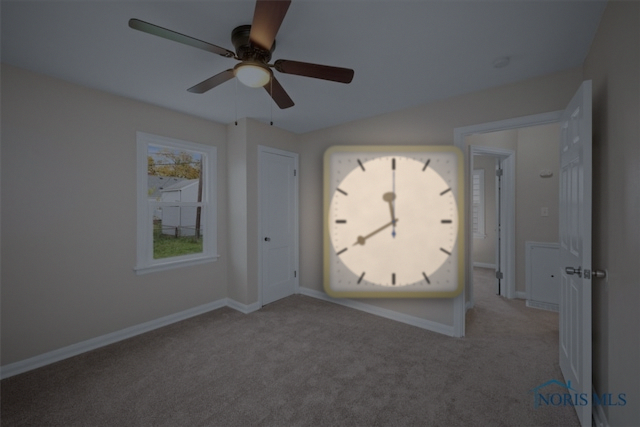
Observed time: 11:40:00
